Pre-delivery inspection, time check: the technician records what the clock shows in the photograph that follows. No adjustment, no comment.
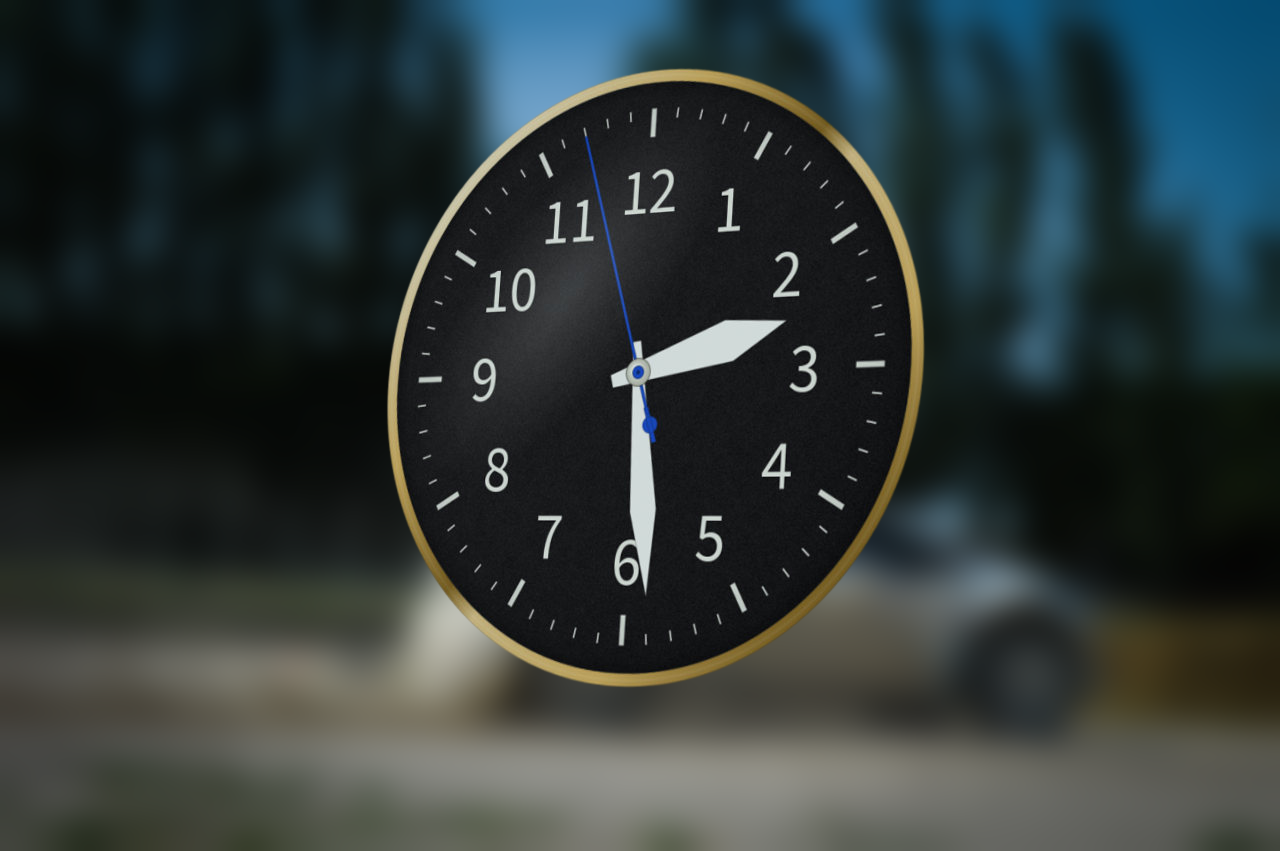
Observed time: 2:28:57
